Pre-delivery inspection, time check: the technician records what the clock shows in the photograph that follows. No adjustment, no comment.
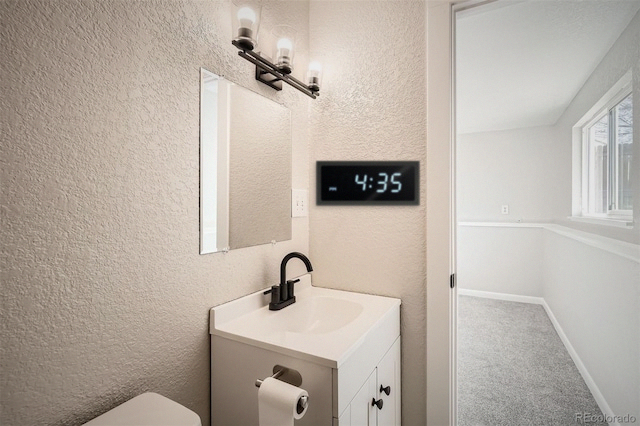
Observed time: 4:35
